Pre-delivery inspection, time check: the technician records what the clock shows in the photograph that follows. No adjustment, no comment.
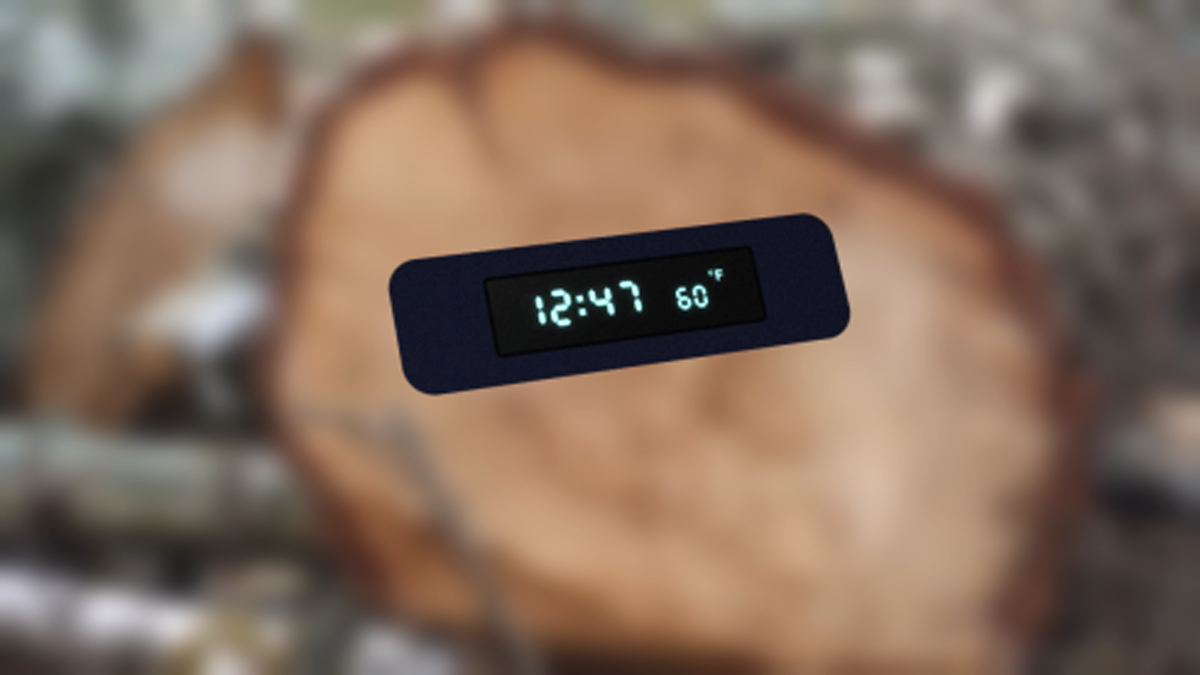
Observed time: 12:47
